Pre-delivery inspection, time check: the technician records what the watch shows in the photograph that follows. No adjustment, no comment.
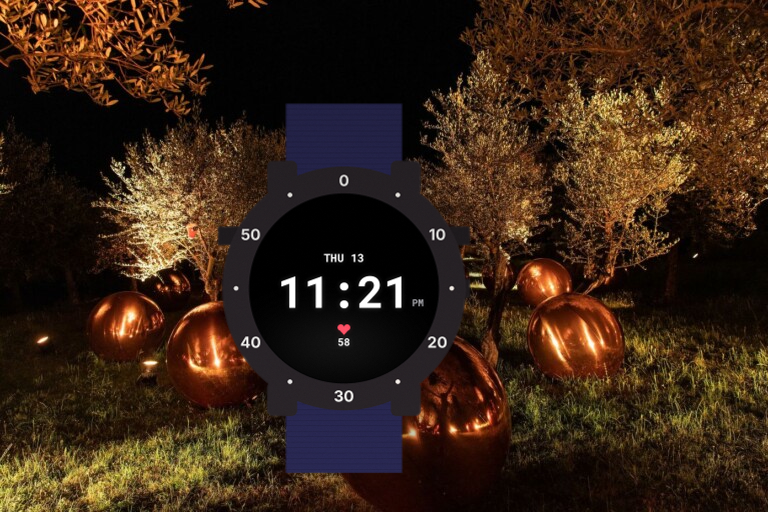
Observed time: 11:21
